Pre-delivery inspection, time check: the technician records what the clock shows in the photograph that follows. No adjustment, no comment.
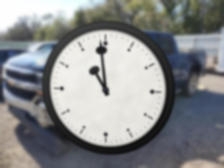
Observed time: 10:59
